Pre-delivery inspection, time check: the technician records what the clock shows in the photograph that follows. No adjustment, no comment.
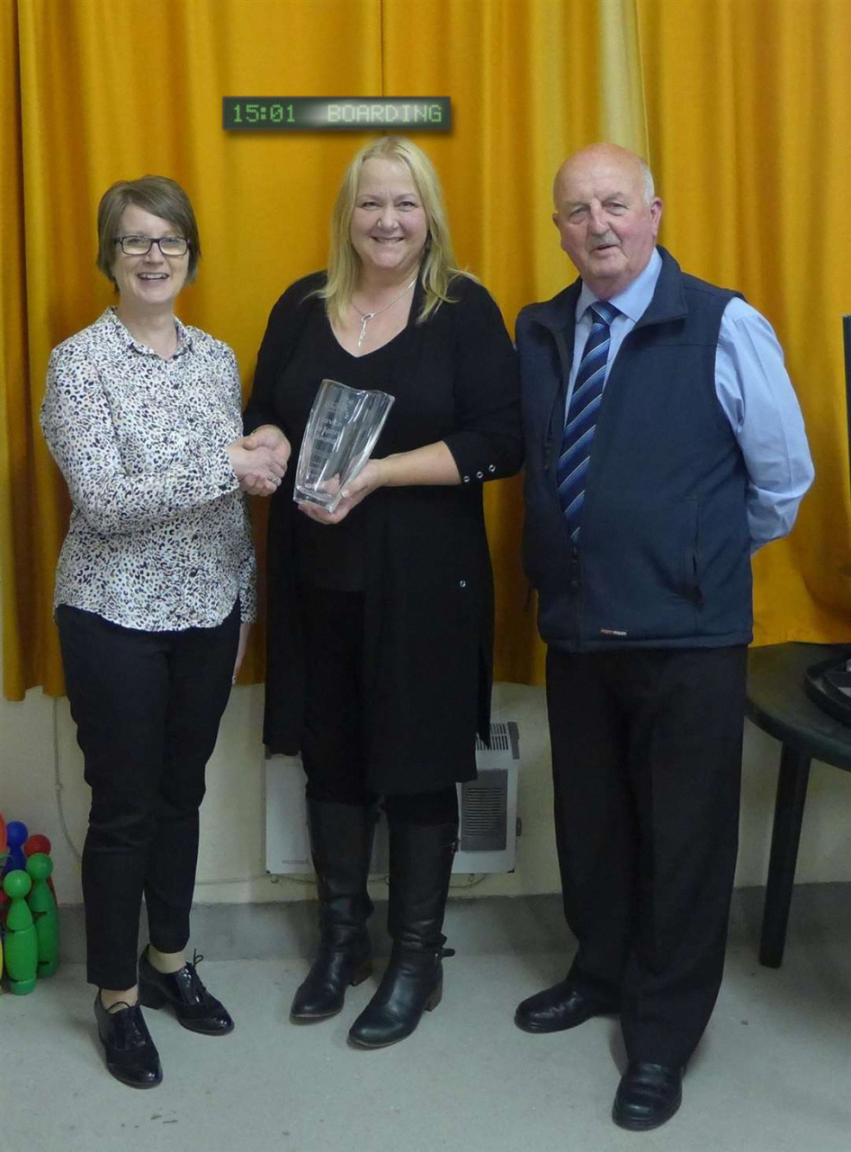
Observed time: 15:01
